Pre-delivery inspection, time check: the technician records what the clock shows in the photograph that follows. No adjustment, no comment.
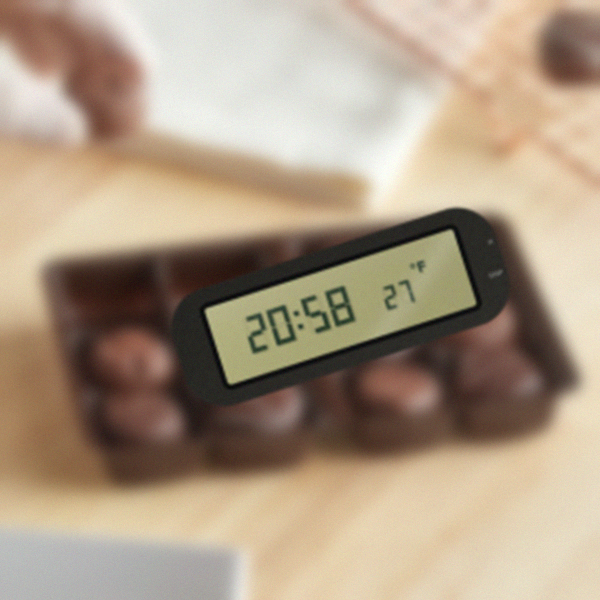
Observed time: 20:58
